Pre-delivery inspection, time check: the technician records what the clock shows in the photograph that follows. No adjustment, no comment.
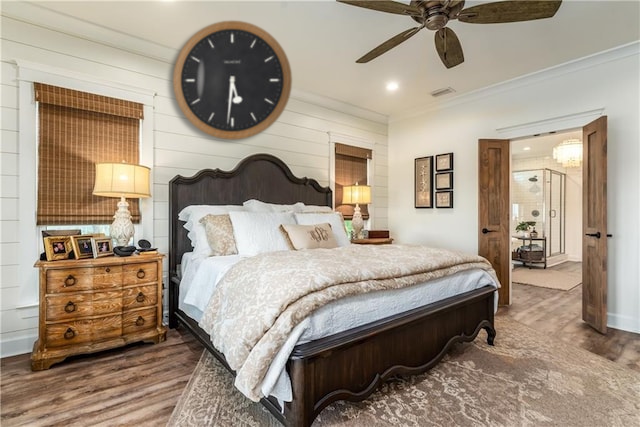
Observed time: 5:31
